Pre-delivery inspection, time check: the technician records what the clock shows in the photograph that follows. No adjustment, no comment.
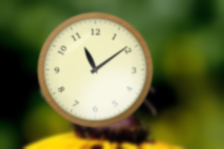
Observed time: 11:09
